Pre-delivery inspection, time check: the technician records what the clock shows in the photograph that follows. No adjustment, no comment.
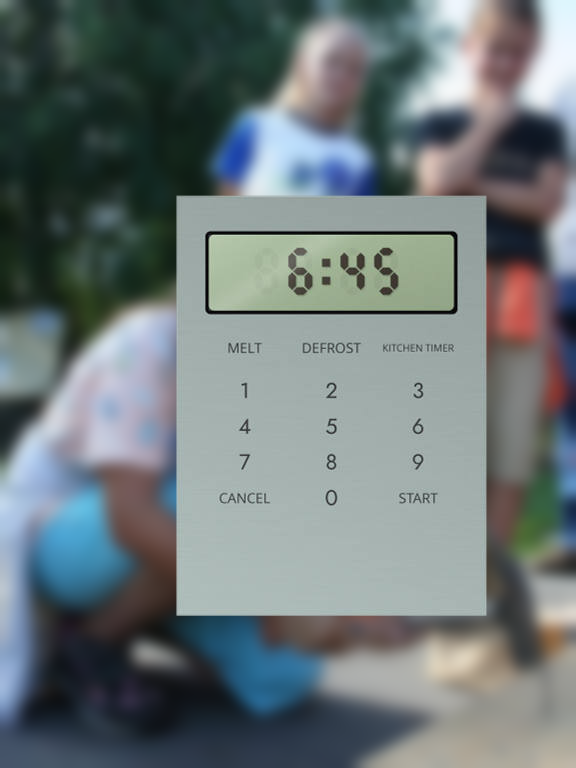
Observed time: 6:45
